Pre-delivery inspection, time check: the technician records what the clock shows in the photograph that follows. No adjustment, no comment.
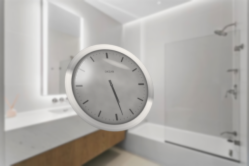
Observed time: 5:28
